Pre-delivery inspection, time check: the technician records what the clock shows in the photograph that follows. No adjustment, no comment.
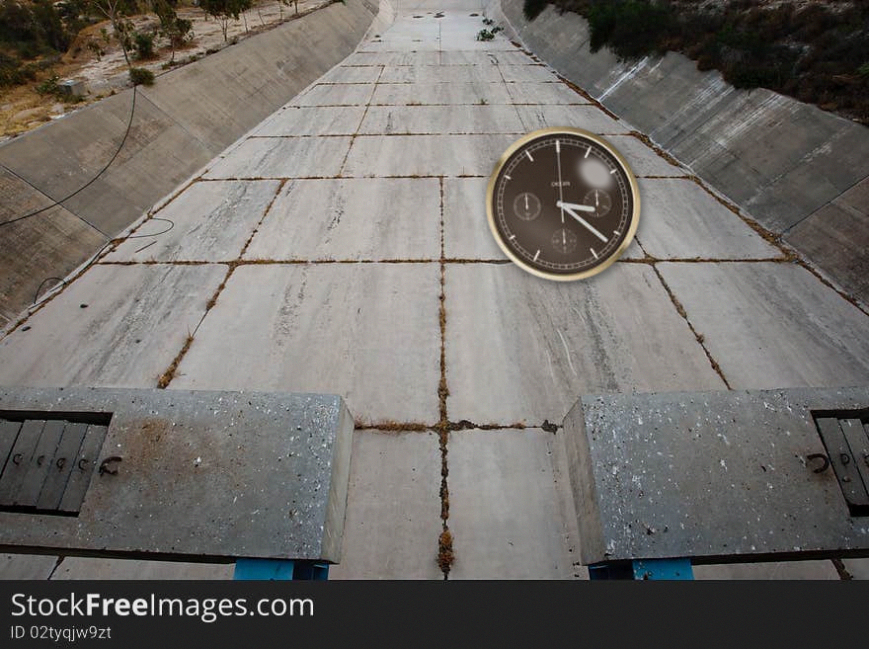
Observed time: 3:22
